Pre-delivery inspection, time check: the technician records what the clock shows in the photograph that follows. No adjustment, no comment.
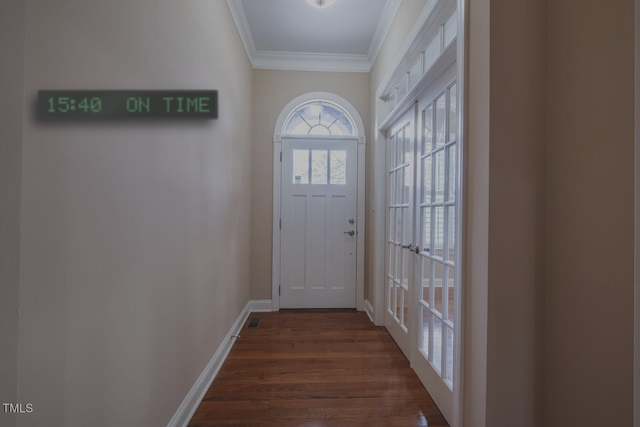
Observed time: 15:40
